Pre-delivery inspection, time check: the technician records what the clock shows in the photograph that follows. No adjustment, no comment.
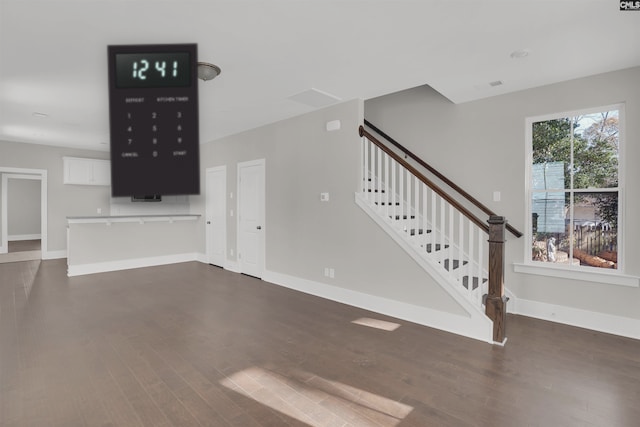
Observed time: 12:41
